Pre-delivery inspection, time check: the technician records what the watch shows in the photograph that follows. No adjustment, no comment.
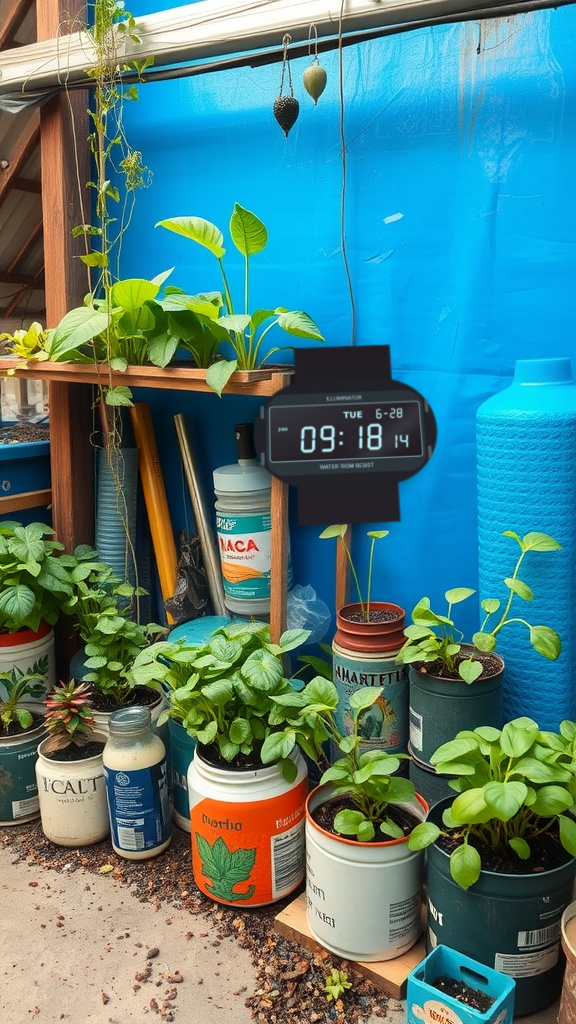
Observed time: 9:18:14
